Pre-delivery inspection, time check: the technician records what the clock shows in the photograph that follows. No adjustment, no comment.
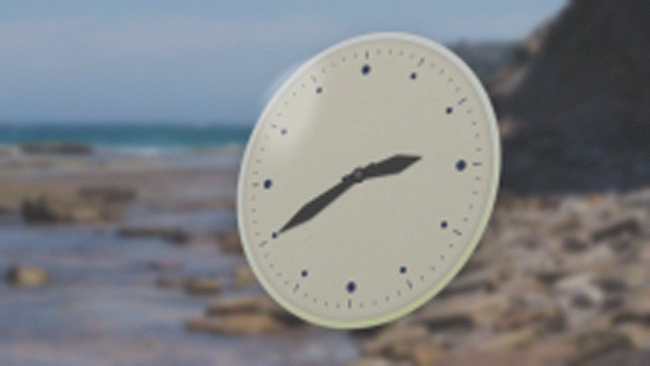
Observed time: 2:40
